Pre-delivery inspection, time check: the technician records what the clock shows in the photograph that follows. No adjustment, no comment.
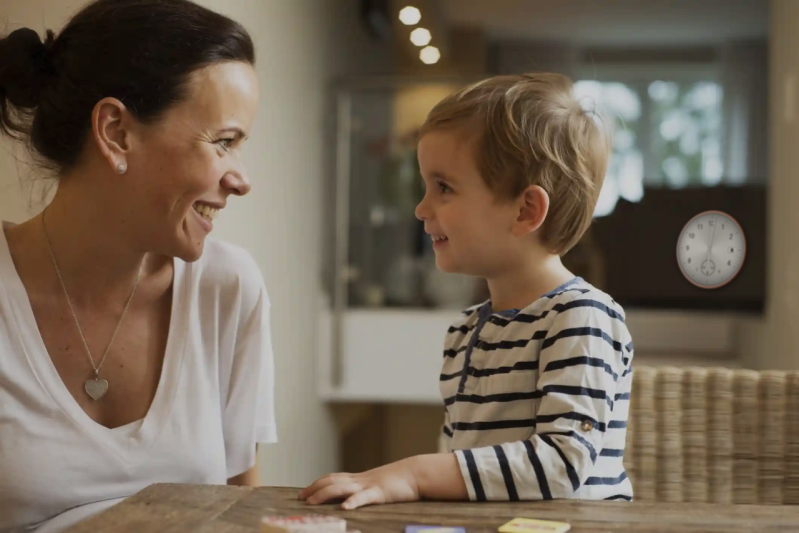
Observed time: 6:01
